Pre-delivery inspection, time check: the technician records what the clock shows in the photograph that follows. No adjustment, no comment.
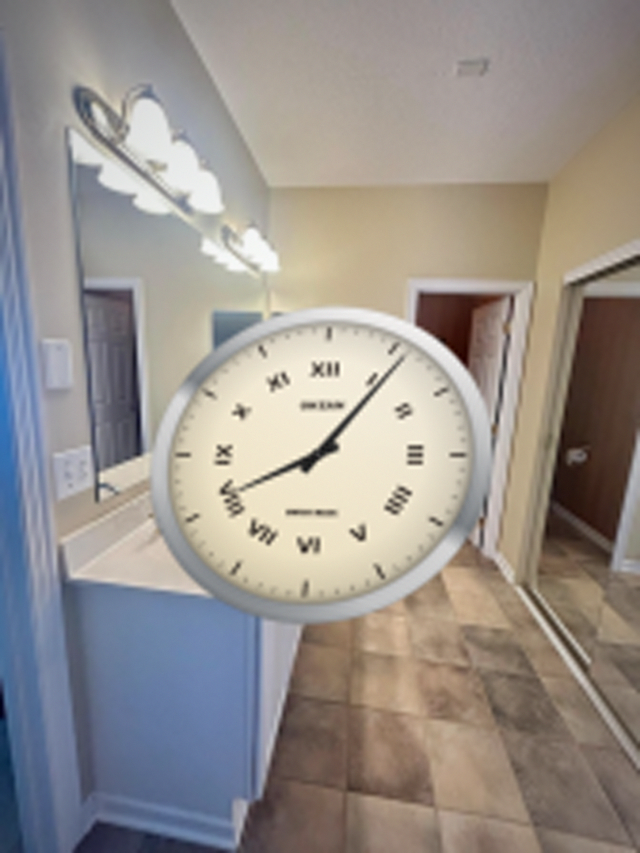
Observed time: 8:06
